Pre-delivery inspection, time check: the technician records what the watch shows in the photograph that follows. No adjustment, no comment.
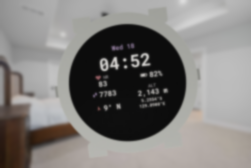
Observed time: 4:52
